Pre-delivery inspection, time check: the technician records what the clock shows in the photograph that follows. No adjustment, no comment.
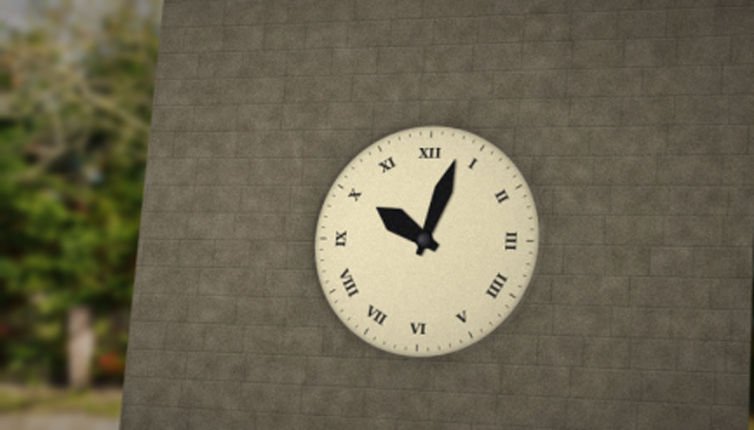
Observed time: 10:03
